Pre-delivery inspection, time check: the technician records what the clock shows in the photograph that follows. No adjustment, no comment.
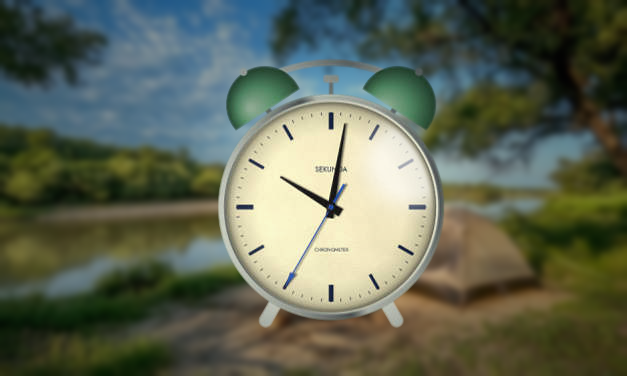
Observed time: 10:01:35
